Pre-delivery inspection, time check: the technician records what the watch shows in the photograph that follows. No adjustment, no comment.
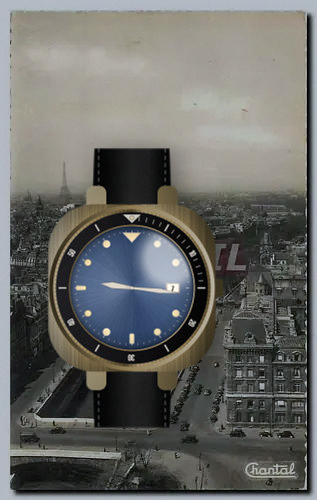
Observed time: 9:16
